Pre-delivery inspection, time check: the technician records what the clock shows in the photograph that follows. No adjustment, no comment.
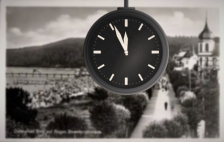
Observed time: 11:56
